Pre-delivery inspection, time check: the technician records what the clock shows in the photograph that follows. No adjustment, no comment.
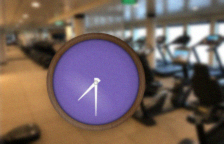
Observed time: 7:30
